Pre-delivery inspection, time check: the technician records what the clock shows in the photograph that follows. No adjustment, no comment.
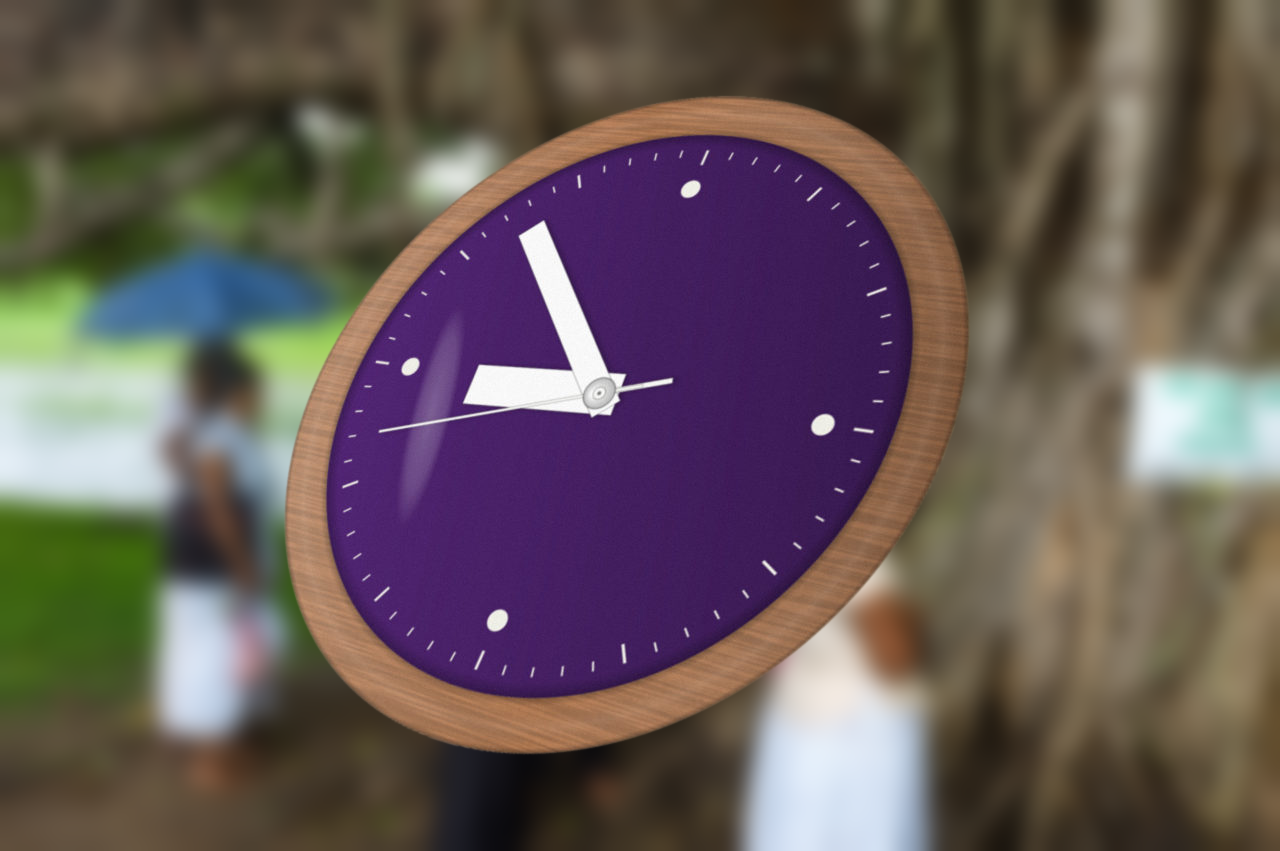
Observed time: 8:52:42
